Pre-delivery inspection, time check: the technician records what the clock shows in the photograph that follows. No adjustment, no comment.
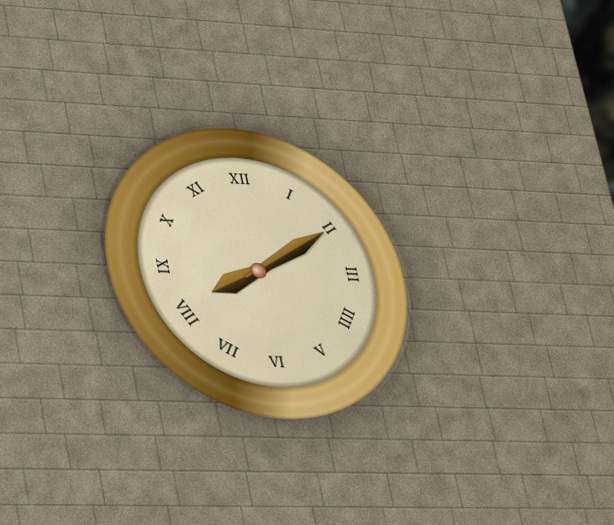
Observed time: 8:10
